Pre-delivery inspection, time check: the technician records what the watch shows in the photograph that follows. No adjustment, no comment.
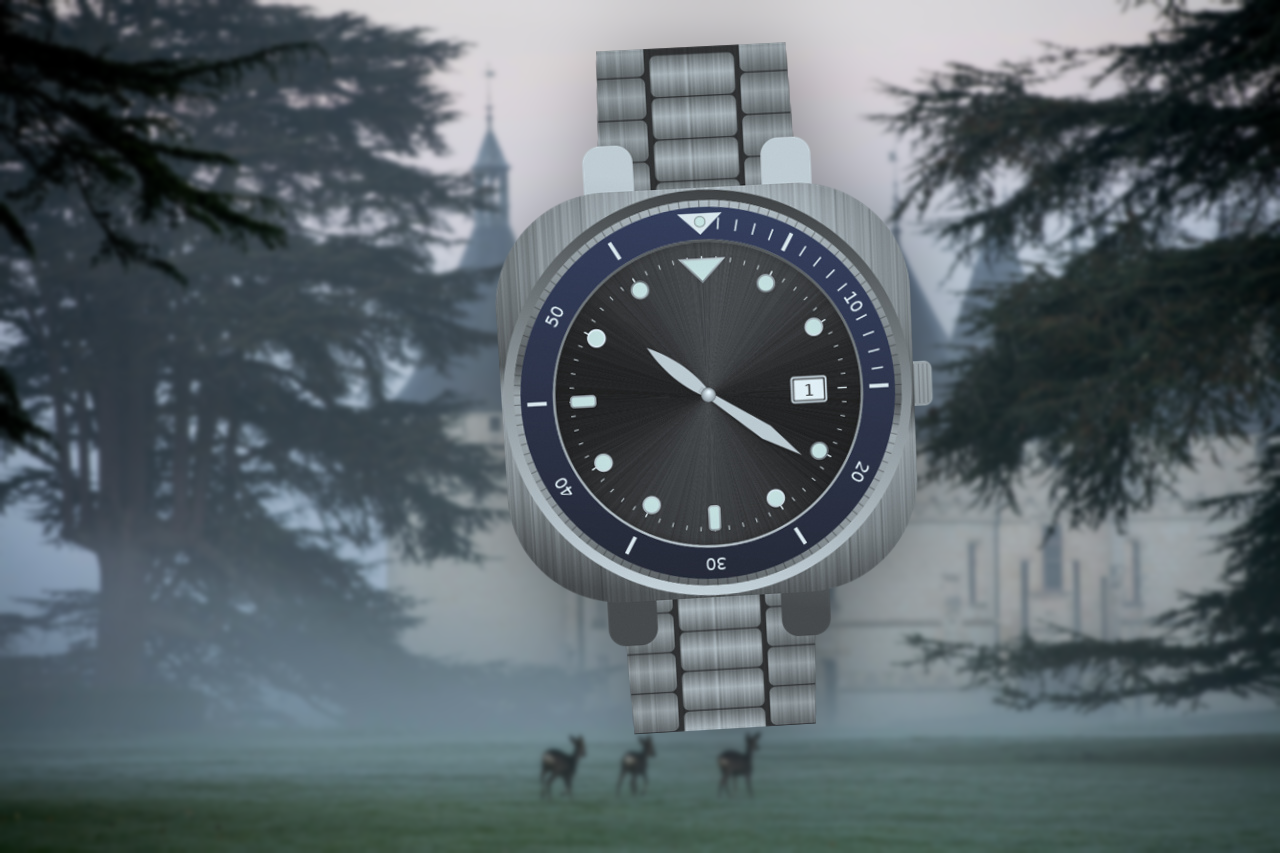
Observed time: 10:21
